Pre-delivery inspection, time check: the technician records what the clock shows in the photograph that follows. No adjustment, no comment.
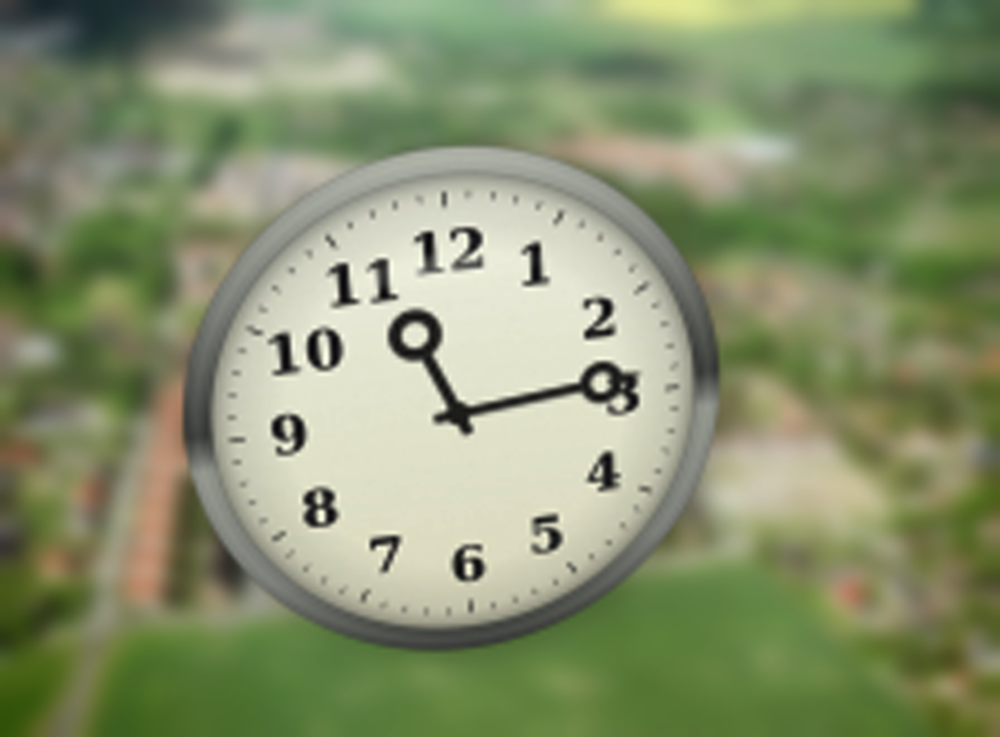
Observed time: 11:14
